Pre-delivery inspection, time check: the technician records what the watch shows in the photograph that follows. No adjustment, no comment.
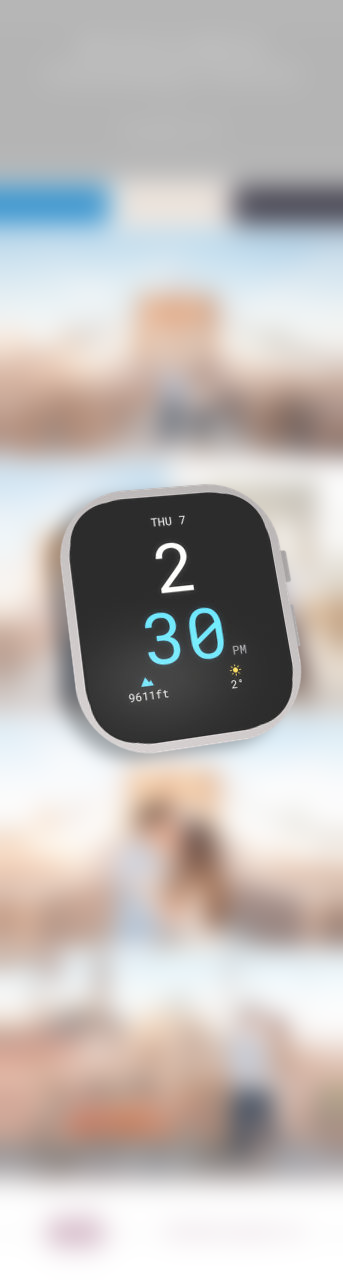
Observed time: 2:30
